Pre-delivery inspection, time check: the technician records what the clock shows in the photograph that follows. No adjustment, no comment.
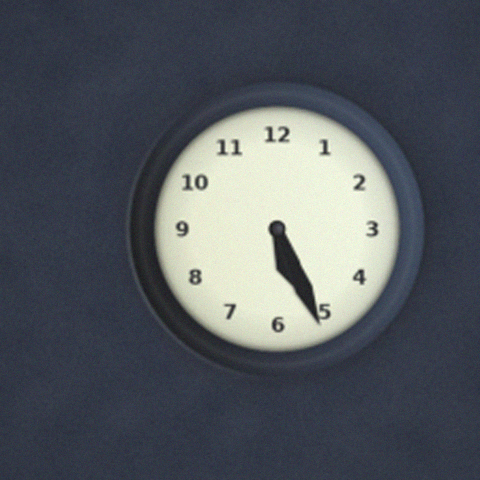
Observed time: 5:26
